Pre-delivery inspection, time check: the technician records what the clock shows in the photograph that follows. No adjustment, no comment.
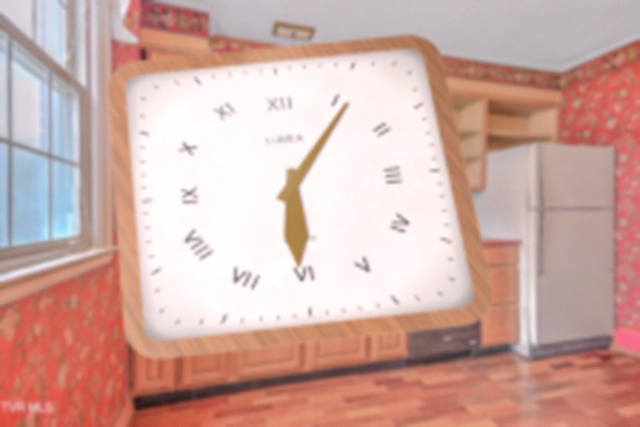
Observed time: 6:06
